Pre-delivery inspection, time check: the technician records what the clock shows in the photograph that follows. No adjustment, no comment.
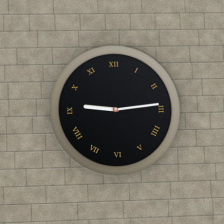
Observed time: 9:14
